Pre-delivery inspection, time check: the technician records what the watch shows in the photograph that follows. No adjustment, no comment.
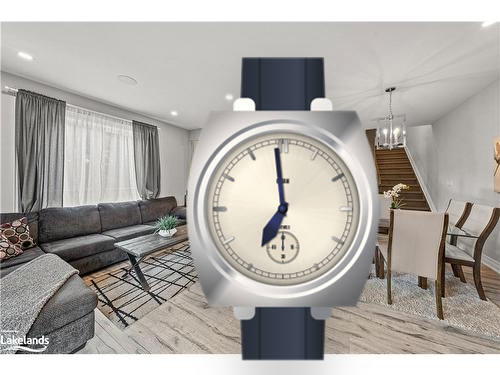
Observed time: 6:59
